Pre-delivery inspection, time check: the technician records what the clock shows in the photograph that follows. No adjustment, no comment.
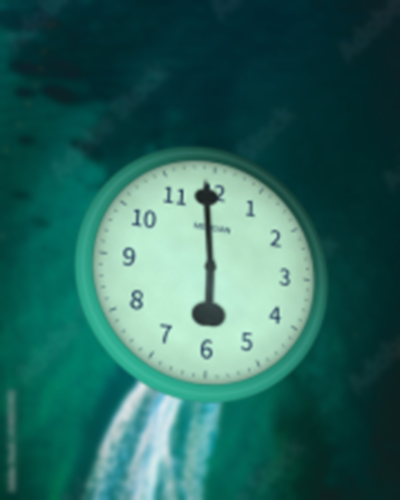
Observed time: 5:59
